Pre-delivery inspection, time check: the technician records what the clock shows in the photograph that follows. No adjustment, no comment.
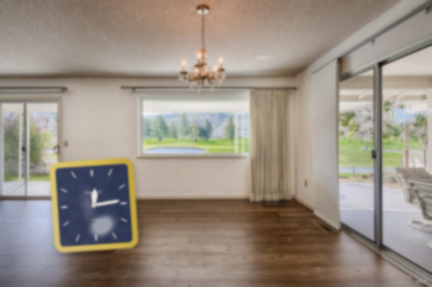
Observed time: 12:14
